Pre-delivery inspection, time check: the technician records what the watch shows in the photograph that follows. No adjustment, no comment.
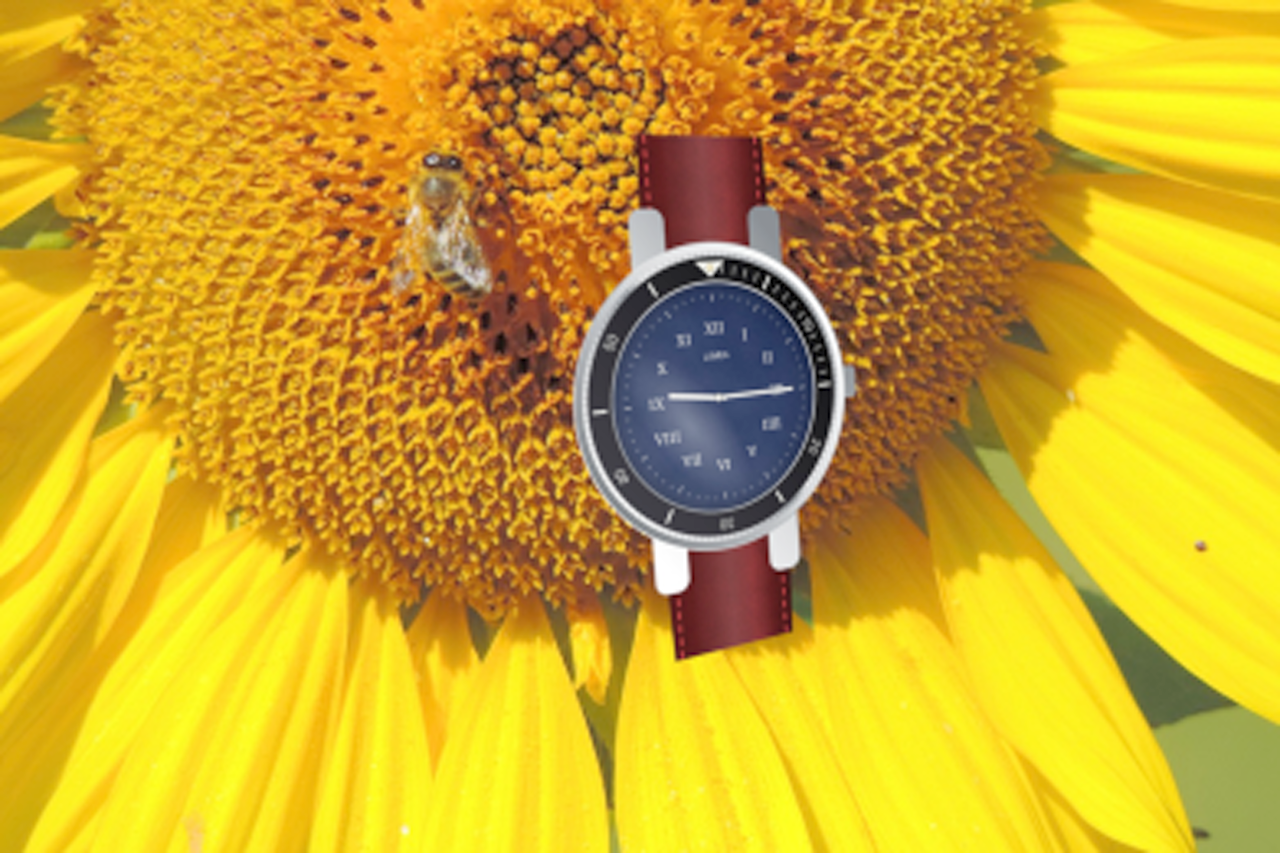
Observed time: 9:15
